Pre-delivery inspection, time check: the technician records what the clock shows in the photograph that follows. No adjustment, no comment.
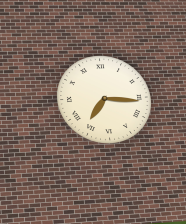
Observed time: 7:16
